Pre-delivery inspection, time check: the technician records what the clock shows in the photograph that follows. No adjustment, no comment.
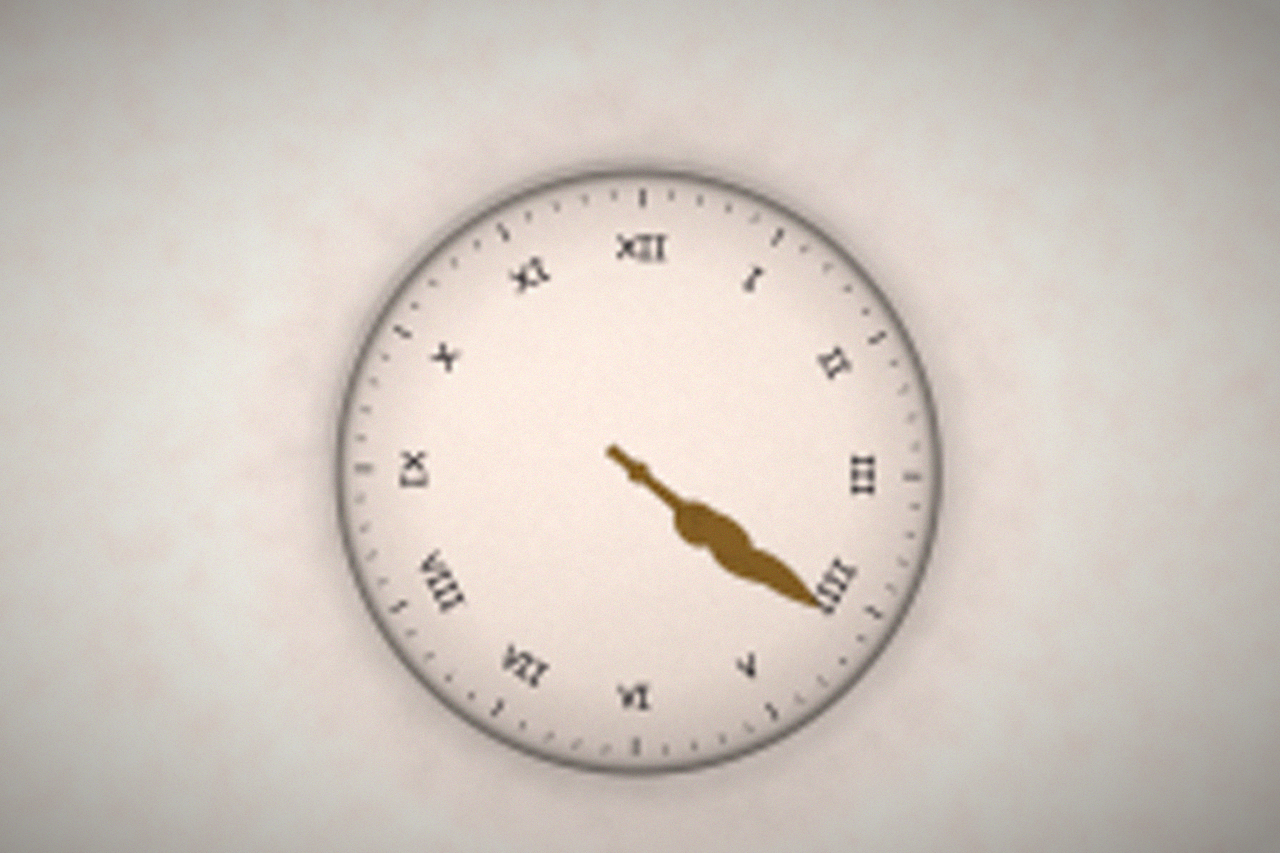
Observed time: 4:21
